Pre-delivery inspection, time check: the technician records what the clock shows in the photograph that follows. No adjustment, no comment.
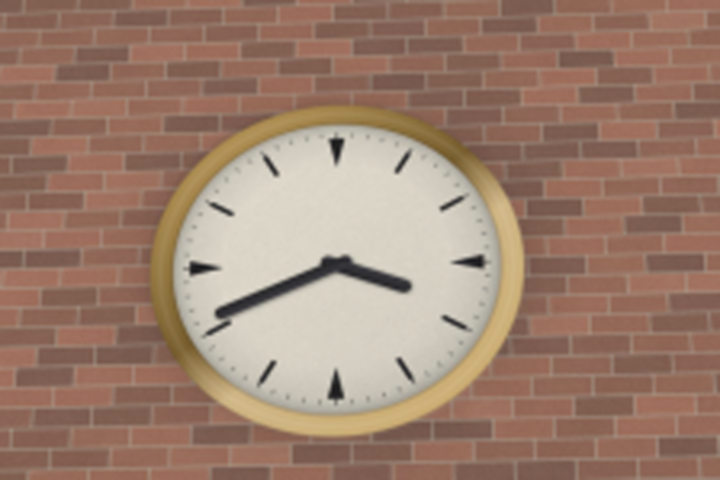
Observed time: 3:41
